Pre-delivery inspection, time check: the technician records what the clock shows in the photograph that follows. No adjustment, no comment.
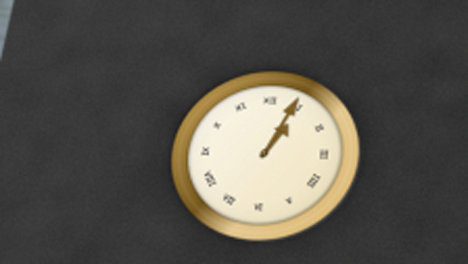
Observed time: 1:04
